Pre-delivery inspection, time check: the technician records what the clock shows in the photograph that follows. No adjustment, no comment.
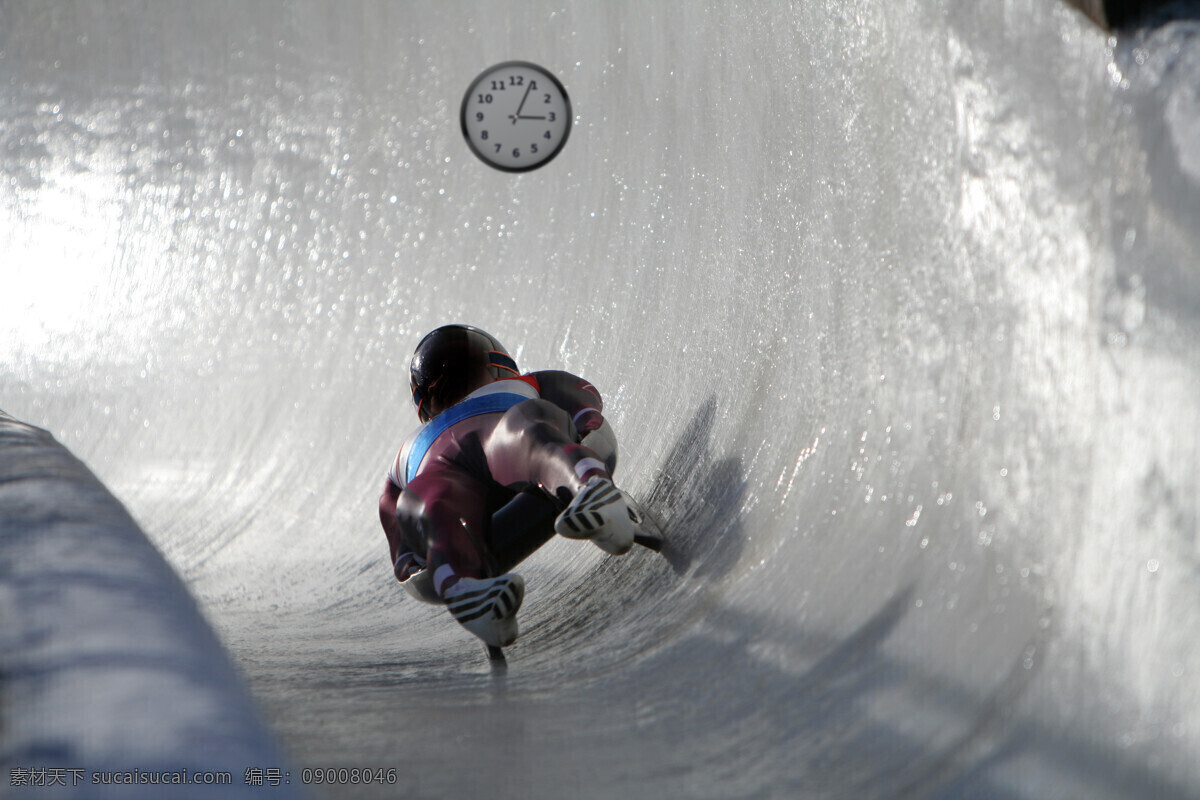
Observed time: 3:04
